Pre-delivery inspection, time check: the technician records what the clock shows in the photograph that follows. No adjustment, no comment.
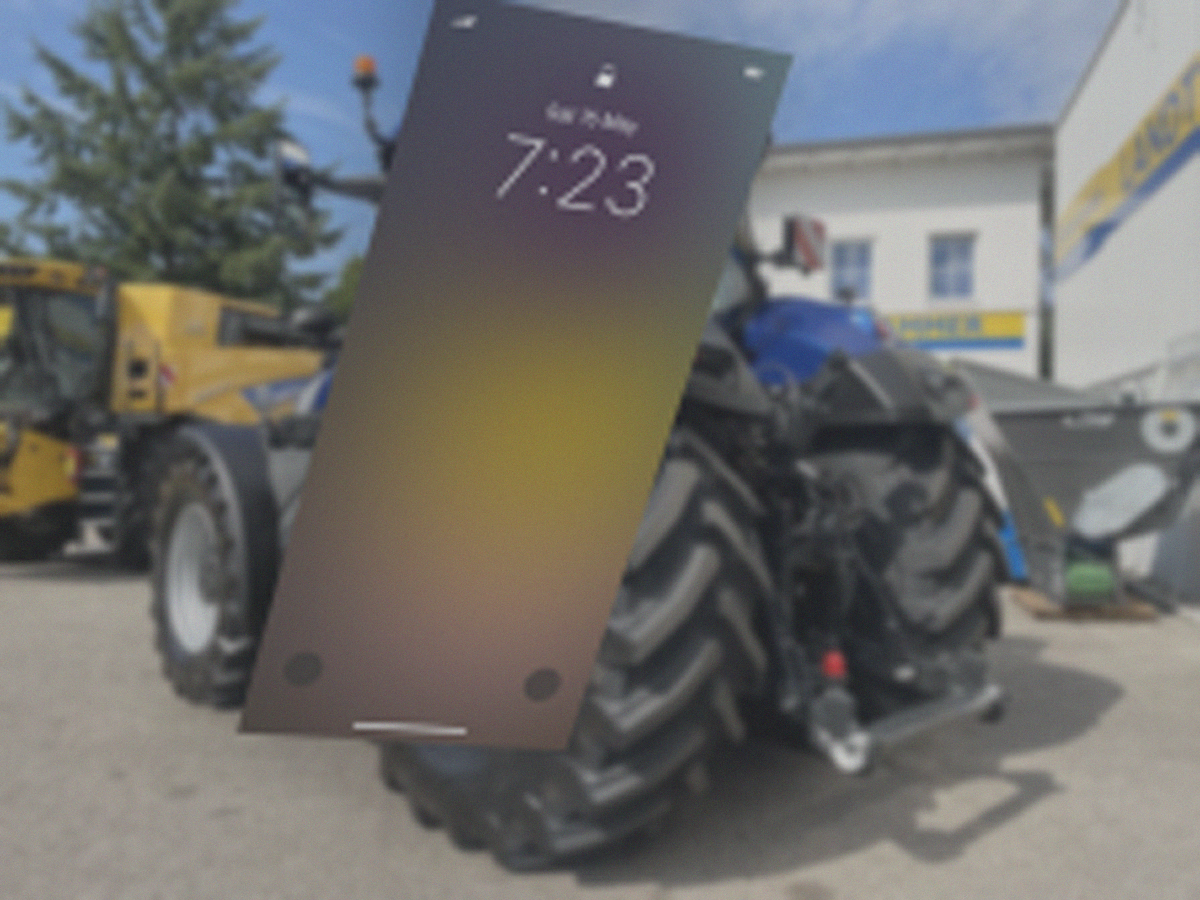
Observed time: 7:23
